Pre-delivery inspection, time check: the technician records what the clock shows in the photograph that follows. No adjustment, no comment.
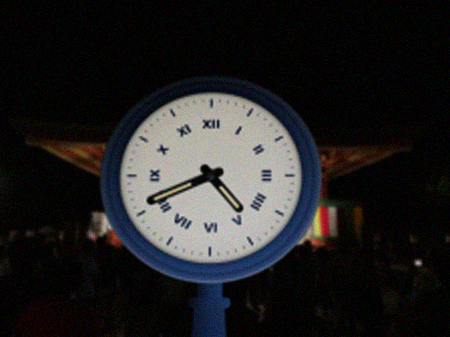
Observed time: 4:41
